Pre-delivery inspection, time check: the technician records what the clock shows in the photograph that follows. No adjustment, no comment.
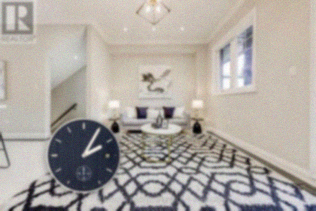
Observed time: 2:05
